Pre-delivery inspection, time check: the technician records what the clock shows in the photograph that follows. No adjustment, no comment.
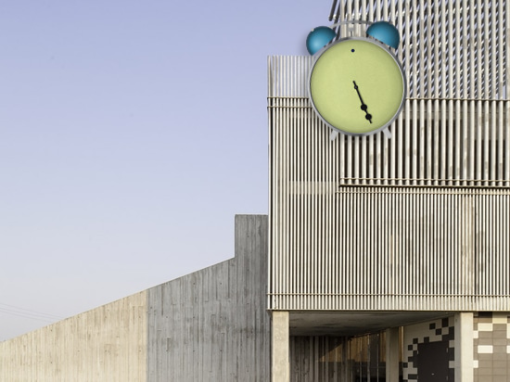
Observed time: 5:27
